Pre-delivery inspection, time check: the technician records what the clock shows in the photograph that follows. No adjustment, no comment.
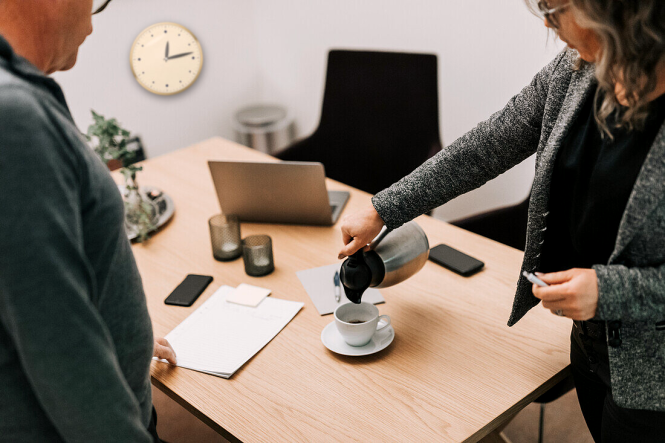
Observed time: 12:13
